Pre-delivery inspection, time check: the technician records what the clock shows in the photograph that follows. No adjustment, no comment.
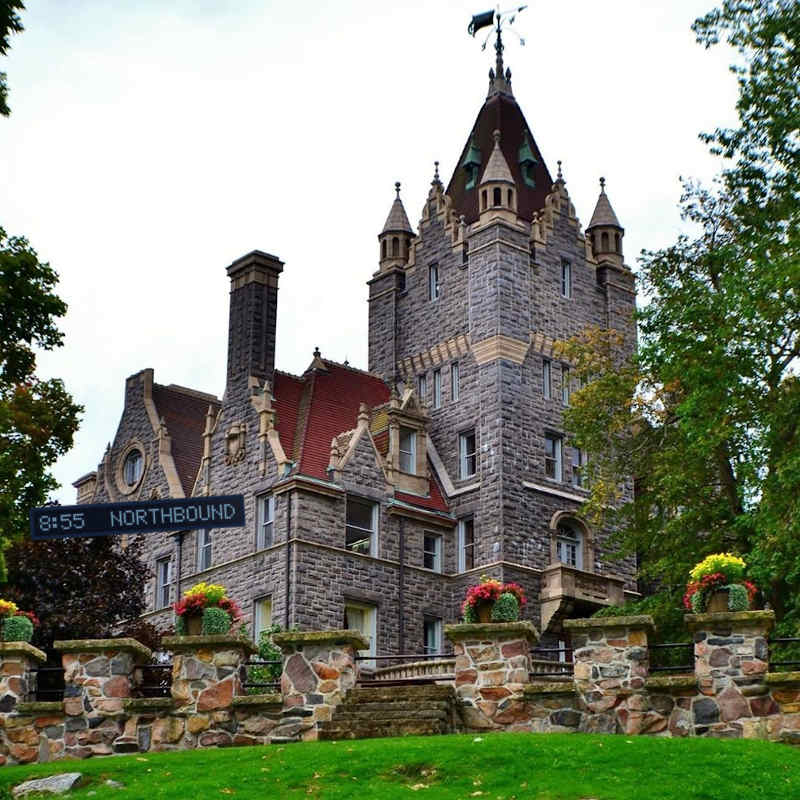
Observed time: 8:55
